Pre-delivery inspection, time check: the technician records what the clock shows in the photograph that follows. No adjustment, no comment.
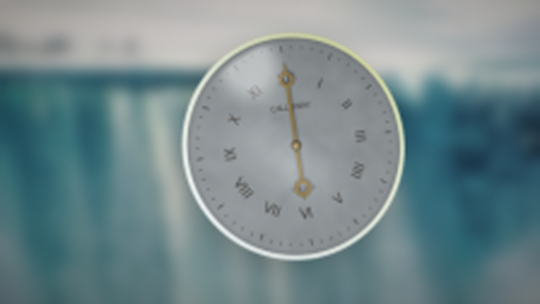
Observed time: 6:00
